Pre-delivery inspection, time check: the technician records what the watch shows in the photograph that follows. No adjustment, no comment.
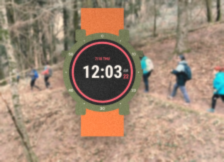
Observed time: 12:03
